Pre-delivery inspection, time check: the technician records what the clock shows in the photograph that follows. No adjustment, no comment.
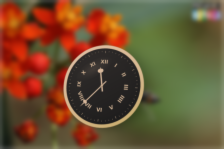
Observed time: 11:37
